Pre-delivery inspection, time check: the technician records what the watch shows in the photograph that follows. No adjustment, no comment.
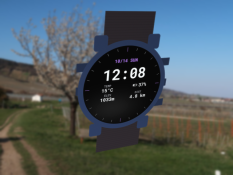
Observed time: 12:08
